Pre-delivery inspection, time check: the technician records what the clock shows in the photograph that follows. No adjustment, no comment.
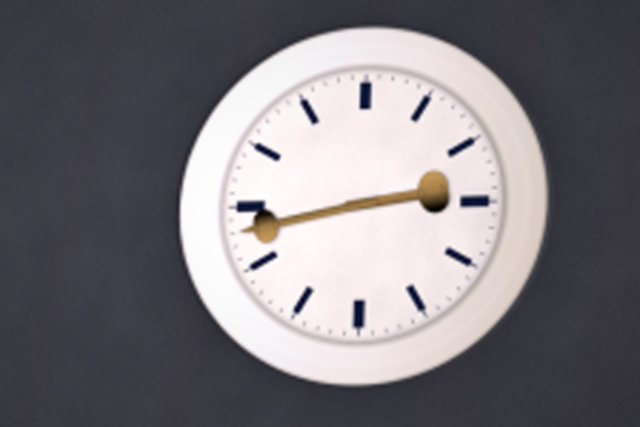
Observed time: 2:43
